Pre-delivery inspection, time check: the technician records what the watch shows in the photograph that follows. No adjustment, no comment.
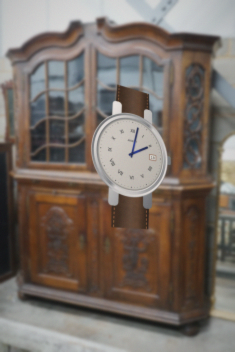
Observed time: 2:02
